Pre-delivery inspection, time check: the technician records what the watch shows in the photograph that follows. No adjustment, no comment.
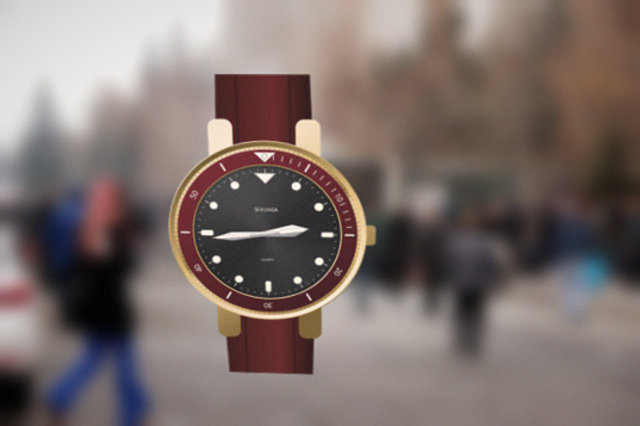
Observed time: 2:44
